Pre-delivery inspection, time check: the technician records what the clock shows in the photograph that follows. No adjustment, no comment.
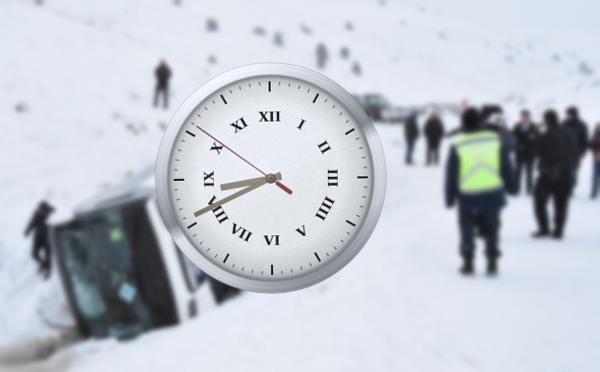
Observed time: 8:40:51
